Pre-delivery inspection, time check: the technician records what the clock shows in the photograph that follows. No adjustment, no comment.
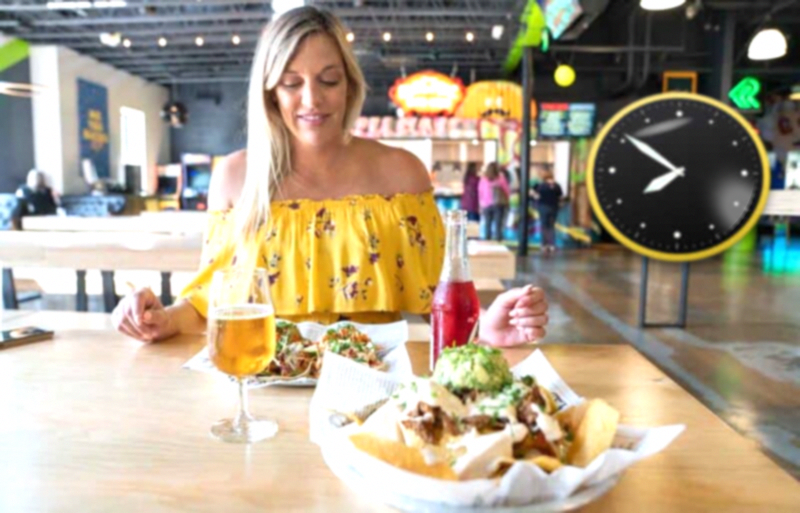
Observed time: 7:51
